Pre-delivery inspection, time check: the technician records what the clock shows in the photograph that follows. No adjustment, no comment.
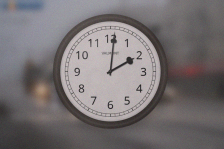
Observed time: 2:01
